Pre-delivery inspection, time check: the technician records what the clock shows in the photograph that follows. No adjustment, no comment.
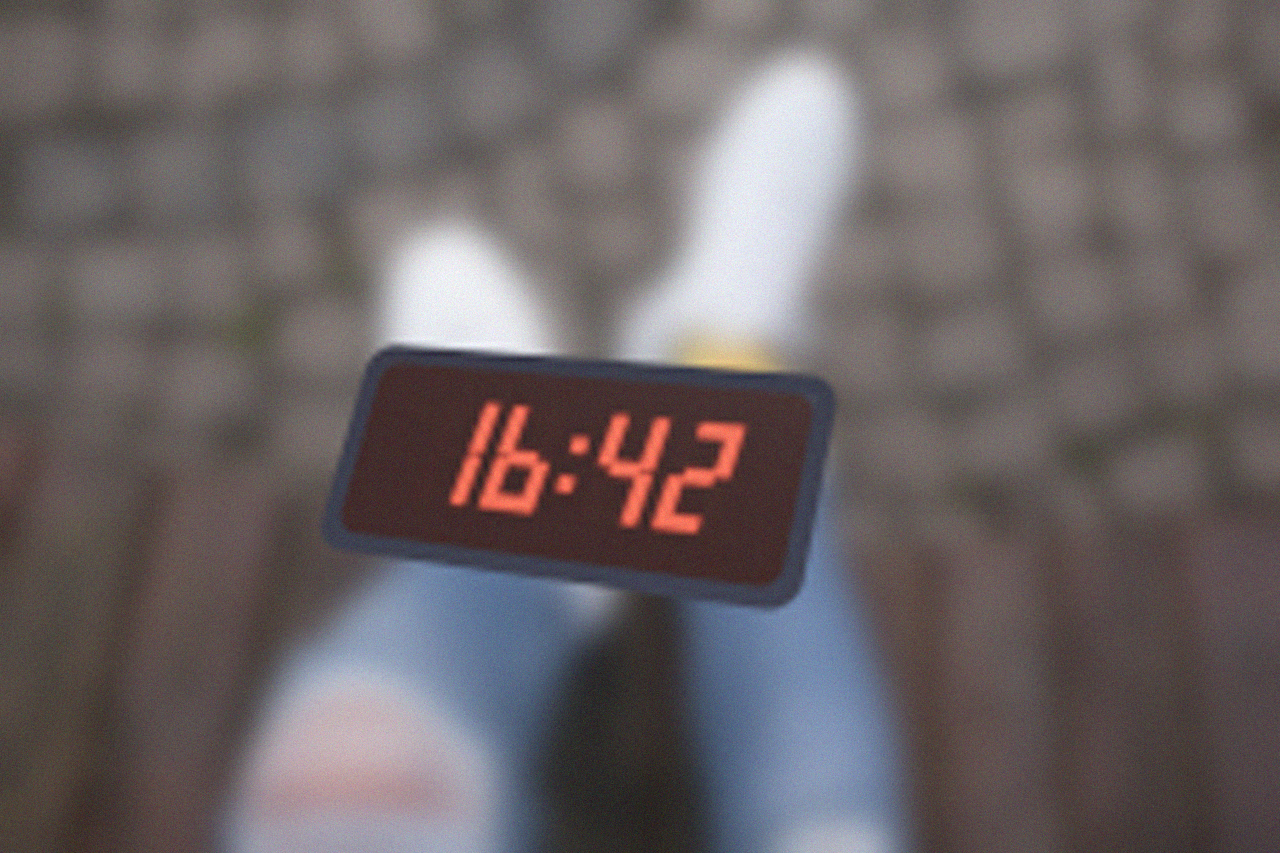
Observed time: 16:42
